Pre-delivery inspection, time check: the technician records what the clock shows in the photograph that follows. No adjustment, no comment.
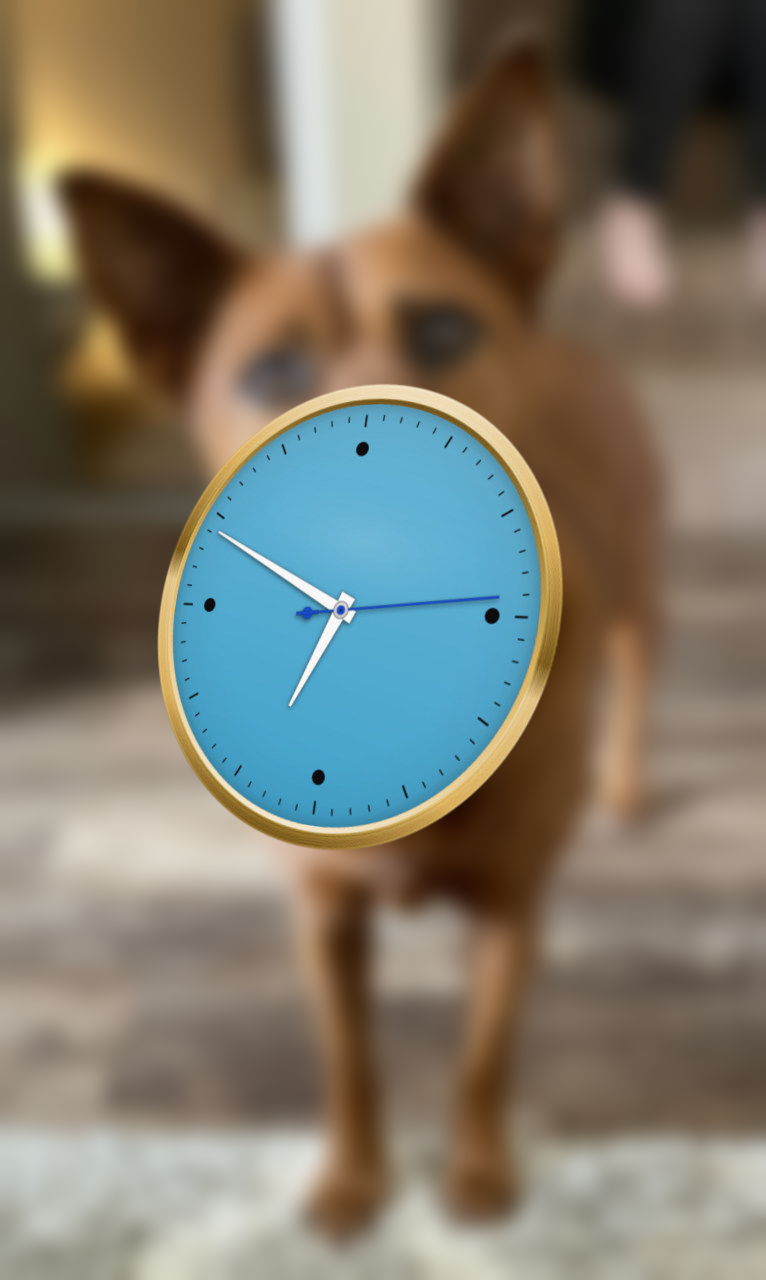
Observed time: 6:49:14
